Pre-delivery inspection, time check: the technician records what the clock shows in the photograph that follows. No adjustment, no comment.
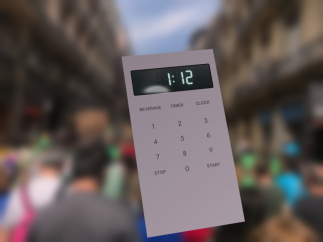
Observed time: 1:12
